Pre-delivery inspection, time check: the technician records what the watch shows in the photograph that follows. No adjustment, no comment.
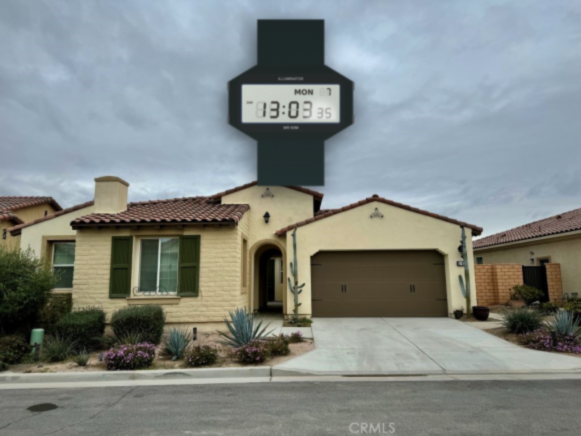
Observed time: 13:03:35
